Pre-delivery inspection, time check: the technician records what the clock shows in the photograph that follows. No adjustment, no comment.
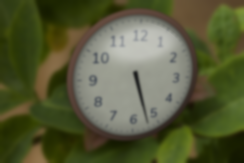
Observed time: 5:27
